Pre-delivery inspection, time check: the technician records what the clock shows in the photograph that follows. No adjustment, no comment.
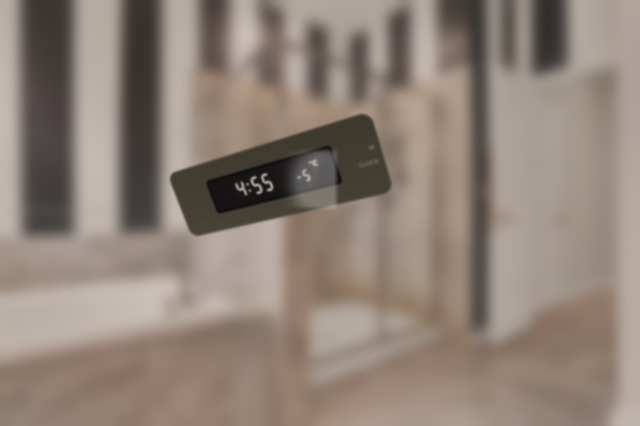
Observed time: 4:55
